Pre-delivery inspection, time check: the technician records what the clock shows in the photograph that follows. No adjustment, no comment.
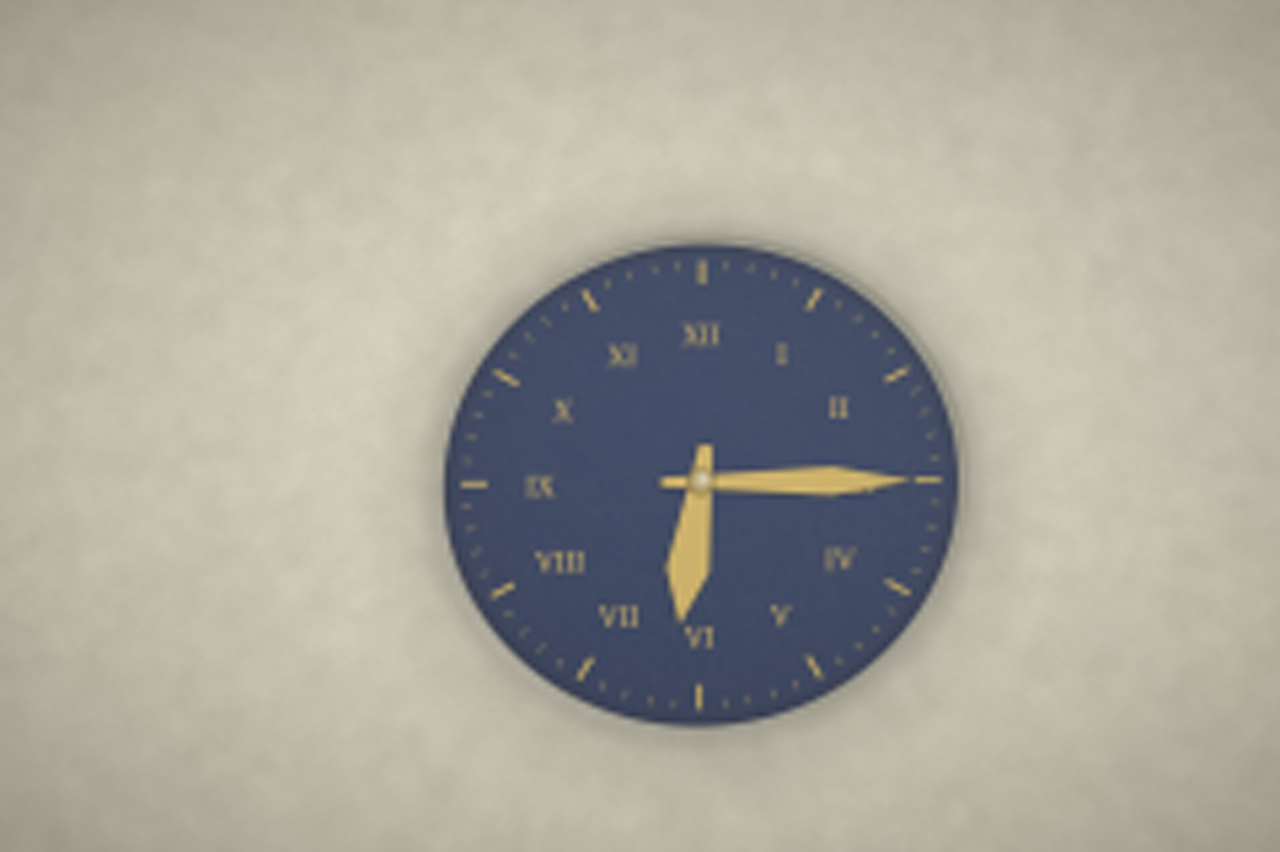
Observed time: 6:15
